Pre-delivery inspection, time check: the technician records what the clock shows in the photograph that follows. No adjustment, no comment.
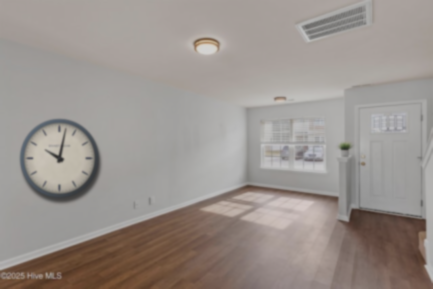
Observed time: 10:02
